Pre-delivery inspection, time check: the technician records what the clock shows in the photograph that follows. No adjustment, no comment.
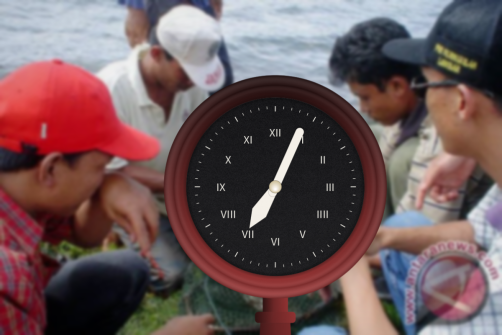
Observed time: 7:04
